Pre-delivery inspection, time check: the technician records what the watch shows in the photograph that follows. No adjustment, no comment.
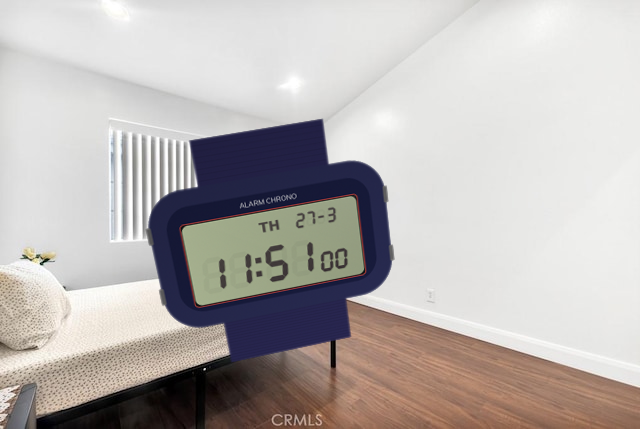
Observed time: 11:51:00
